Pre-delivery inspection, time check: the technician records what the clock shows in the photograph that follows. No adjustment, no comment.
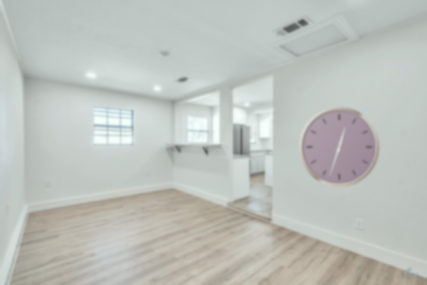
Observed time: 12:33
